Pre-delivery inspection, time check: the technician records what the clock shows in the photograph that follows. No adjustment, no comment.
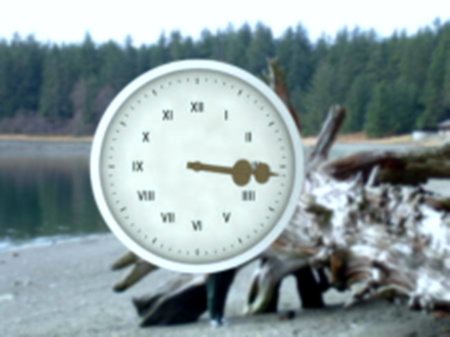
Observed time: 3:16
